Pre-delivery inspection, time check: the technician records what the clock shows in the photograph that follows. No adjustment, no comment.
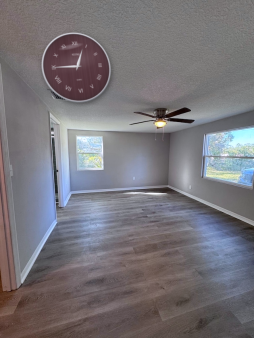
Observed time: 12:45
